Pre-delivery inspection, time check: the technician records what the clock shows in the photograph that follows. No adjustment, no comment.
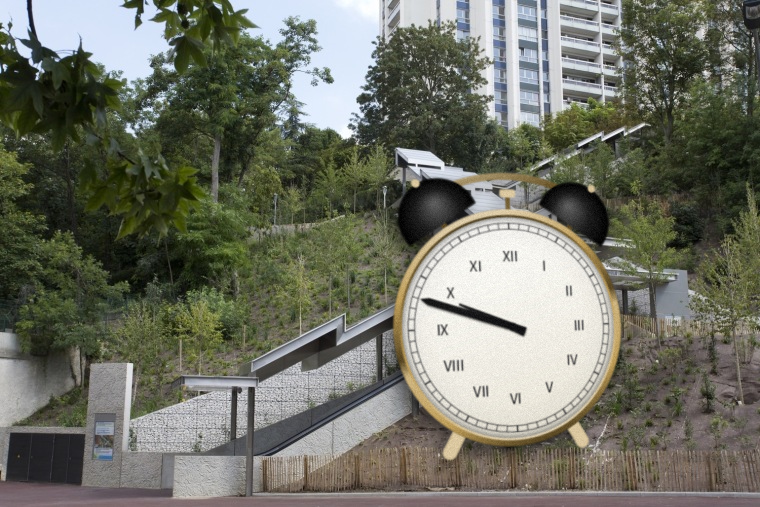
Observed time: 9:48
